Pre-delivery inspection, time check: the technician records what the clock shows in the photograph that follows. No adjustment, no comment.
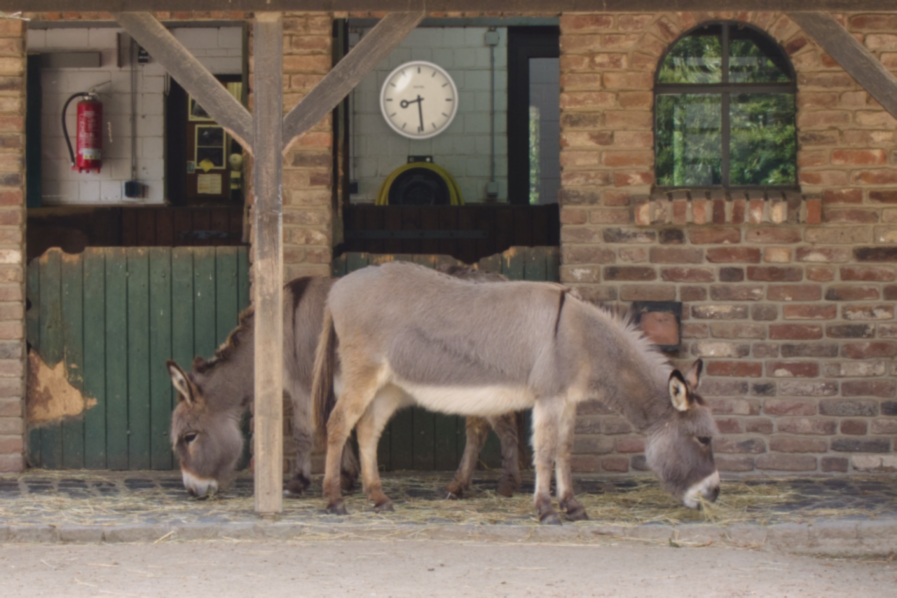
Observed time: 8:29
